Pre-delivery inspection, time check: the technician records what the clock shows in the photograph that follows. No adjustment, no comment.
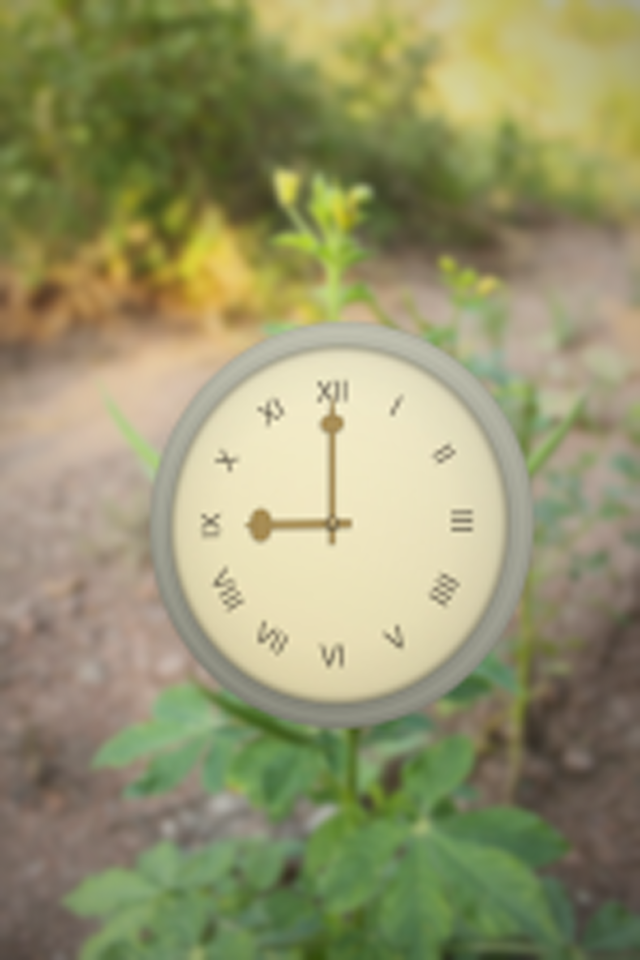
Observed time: 9:00
